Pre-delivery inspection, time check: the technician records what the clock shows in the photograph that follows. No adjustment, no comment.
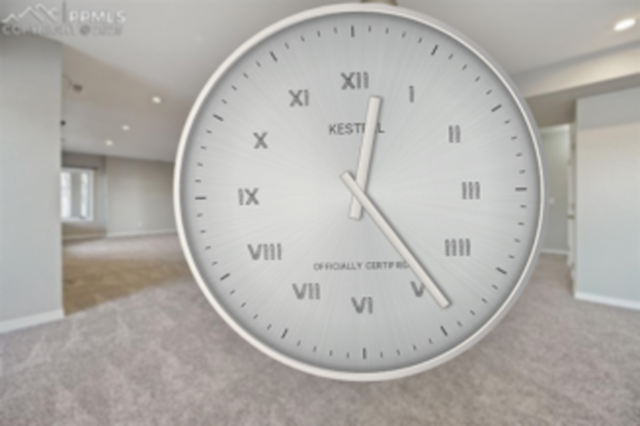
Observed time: 12:24
